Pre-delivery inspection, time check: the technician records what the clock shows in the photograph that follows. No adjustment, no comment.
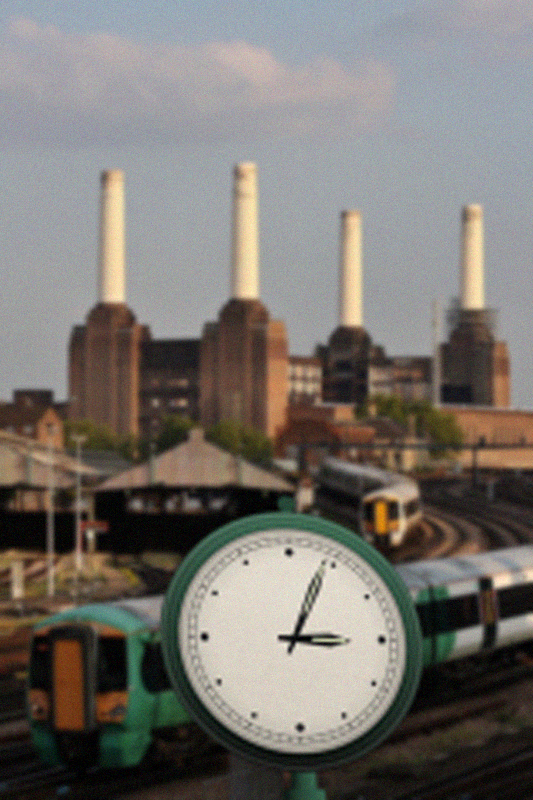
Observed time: 3:04
